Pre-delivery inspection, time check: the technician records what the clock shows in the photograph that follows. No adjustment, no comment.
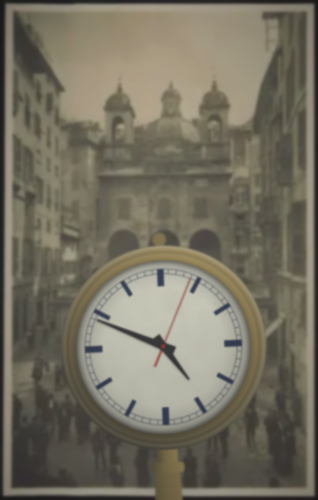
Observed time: 4:49:04
